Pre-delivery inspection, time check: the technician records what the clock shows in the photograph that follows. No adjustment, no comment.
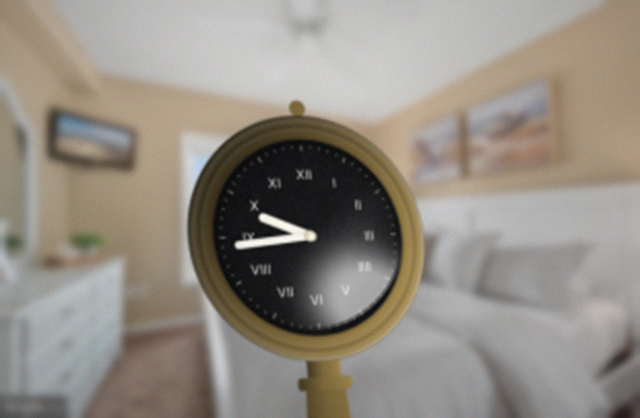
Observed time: 9:44
